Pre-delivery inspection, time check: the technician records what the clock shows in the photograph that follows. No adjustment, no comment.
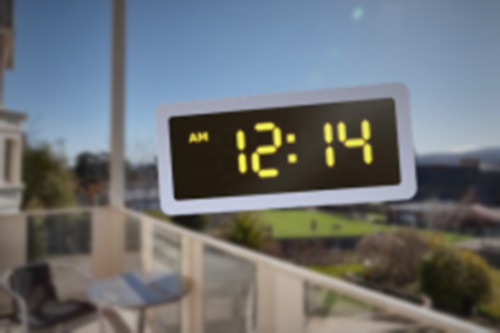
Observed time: 12:14
